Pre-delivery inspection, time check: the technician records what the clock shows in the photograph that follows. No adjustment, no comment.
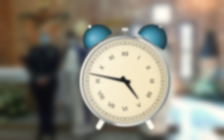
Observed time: 4:47
